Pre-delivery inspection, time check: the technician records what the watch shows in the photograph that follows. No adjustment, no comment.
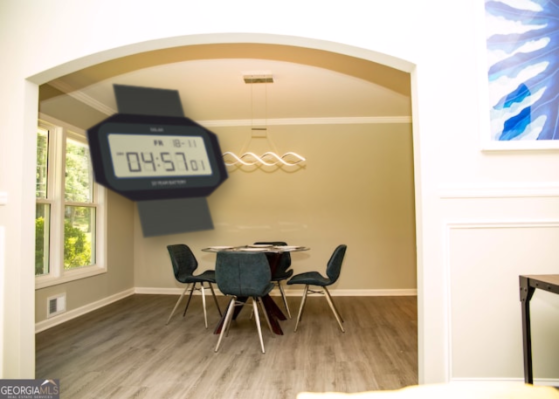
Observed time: 4:57
